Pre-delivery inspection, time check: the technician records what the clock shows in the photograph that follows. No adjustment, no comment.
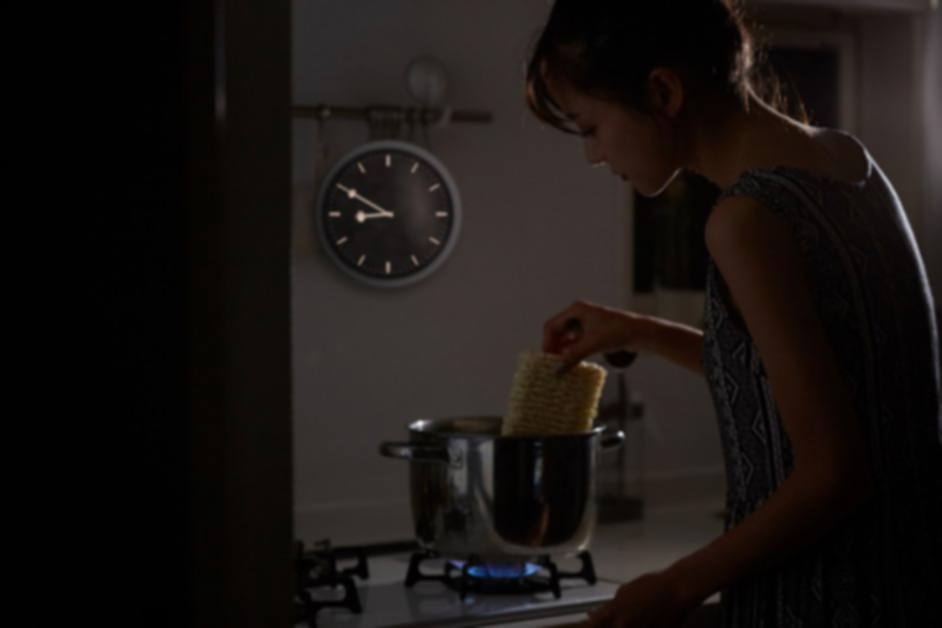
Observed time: 8:50
